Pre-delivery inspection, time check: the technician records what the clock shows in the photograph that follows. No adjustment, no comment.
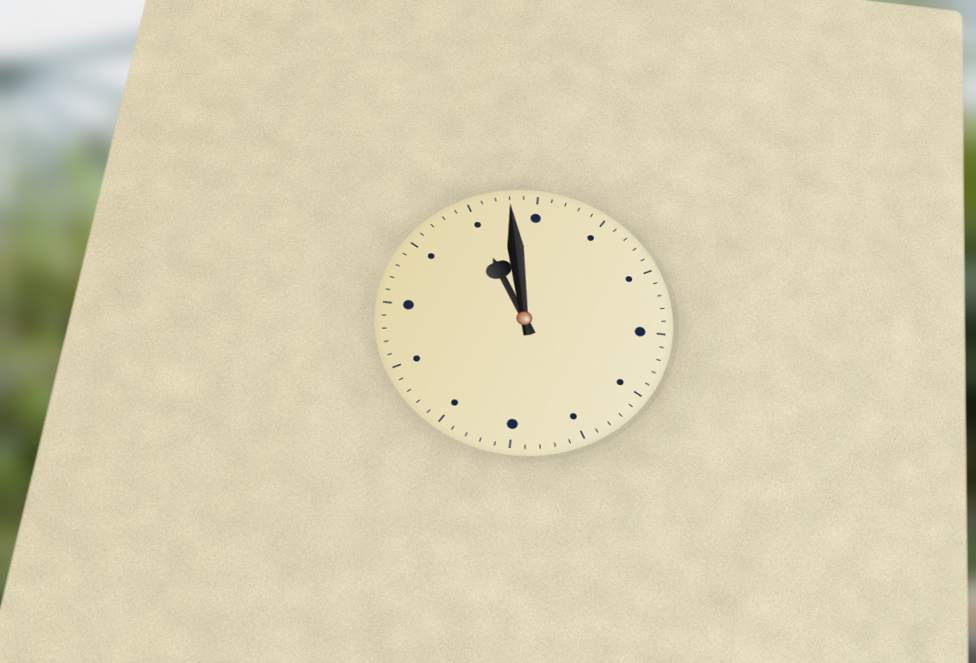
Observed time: 10:58
